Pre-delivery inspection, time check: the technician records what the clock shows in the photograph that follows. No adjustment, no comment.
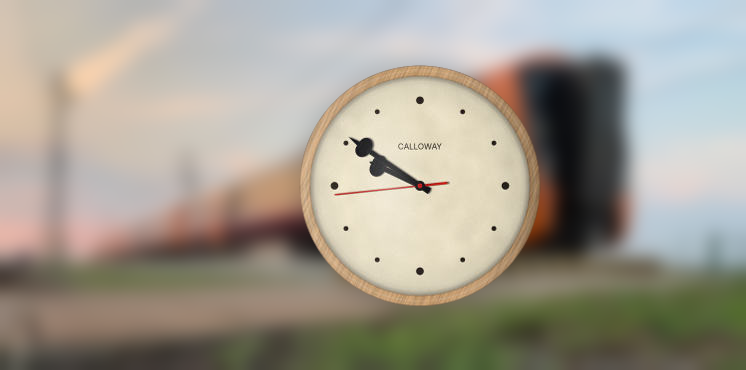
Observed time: 9:50:44
